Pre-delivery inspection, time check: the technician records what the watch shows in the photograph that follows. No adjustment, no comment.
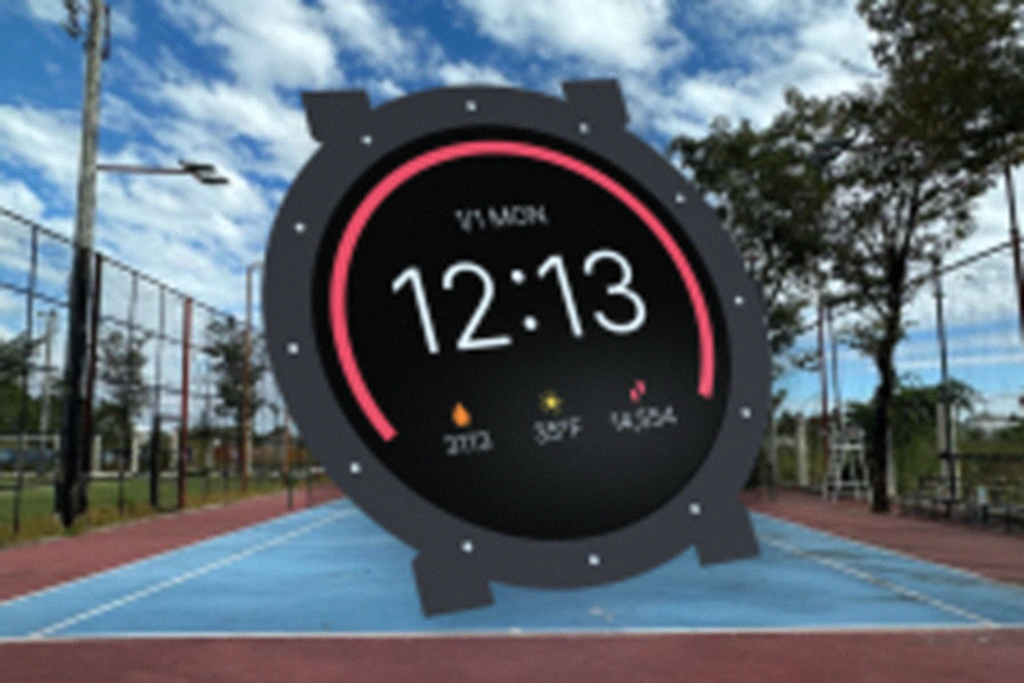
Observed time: 12:13
